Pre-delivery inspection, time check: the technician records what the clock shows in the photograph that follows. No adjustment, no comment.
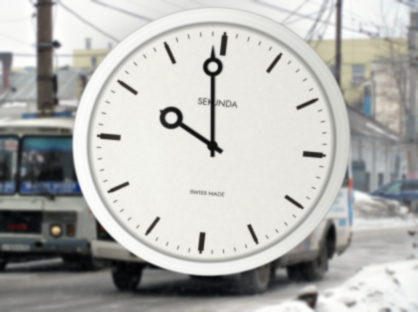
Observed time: 9:59
